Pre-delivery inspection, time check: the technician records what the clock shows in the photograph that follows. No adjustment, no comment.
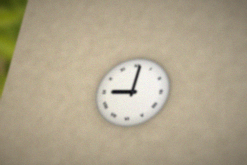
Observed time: 9:01
